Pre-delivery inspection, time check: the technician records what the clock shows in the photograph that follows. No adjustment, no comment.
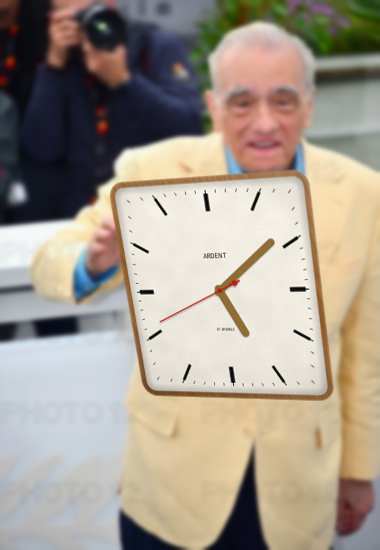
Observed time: 5:08:41
